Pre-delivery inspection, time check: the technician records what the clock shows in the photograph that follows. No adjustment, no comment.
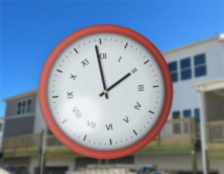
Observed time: 1:59
